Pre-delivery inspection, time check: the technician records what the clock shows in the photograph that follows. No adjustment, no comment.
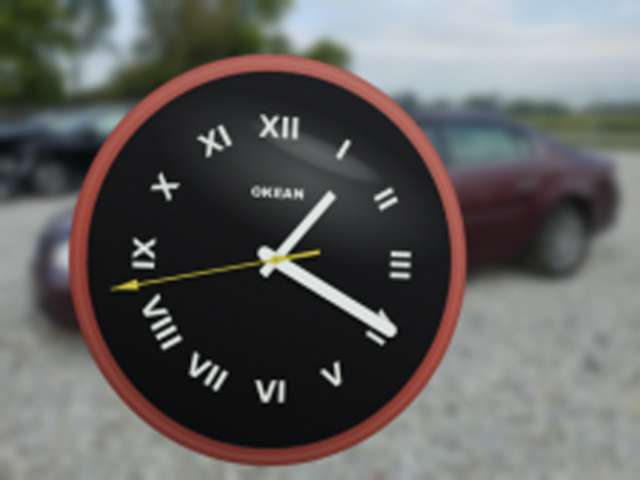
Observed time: 1:19:43
